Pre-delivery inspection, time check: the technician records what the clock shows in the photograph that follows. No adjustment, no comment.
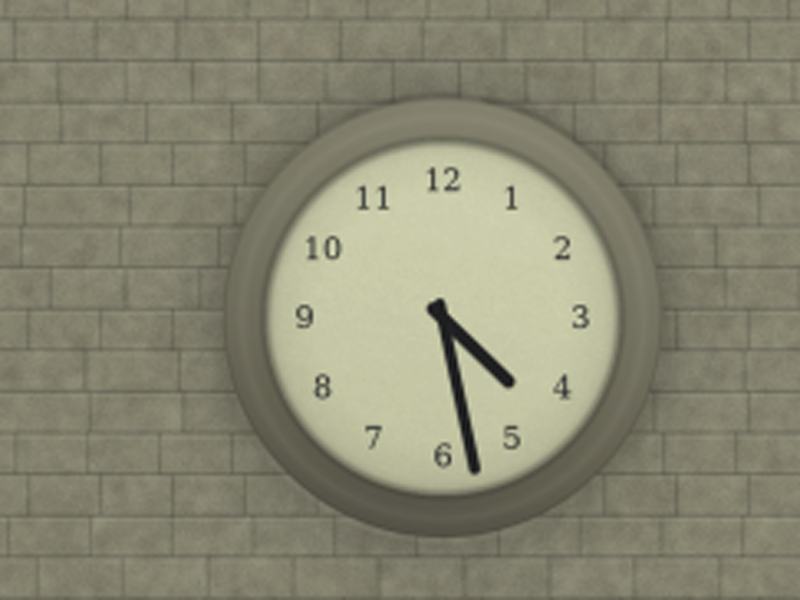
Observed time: 4:28
